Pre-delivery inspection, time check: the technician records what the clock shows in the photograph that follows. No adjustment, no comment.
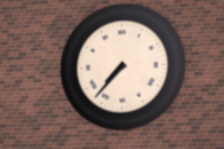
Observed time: 7:37
